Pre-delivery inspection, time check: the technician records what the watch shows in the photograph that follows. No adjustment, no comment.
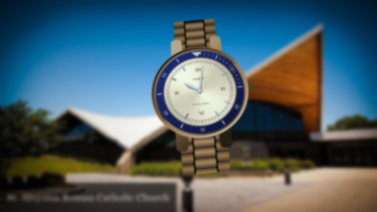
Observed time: 10:02
